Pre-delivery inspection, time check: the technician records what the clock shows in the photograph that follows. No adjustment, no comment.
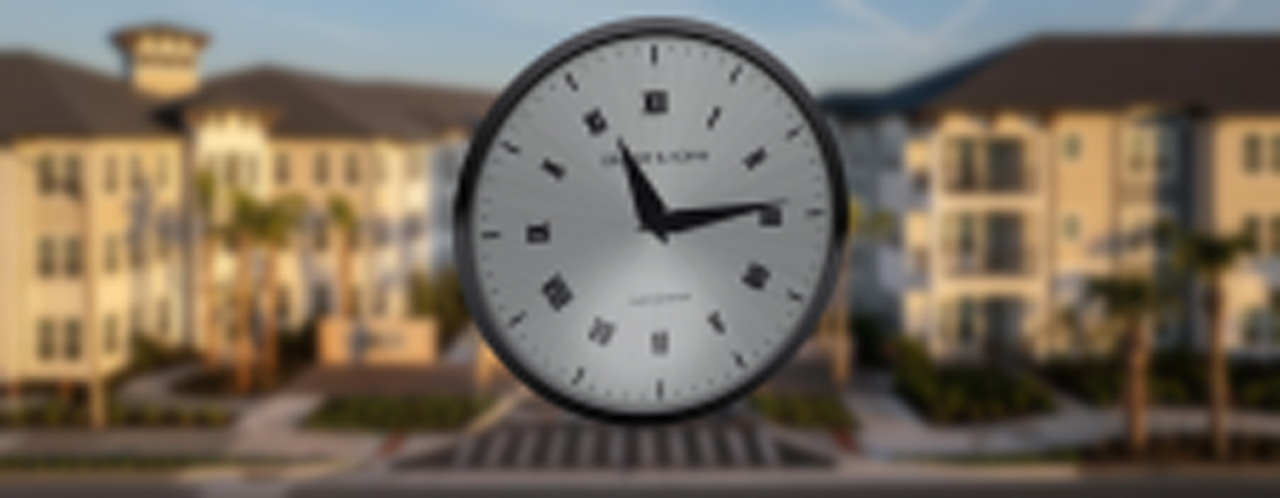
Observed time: 11:14
